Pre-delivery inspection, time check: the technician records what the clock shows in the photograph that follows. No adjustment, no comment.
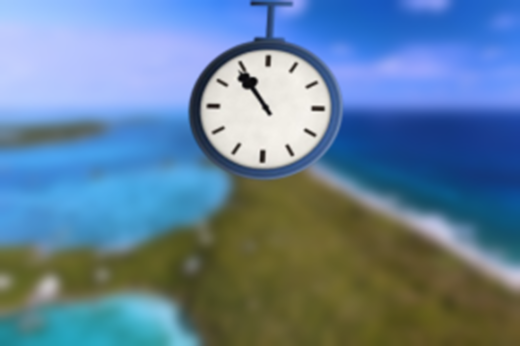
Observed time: 10:54
